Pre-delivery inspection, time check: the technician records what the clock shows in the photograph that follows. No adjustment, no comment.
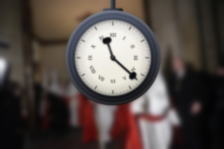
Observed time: 11:22
